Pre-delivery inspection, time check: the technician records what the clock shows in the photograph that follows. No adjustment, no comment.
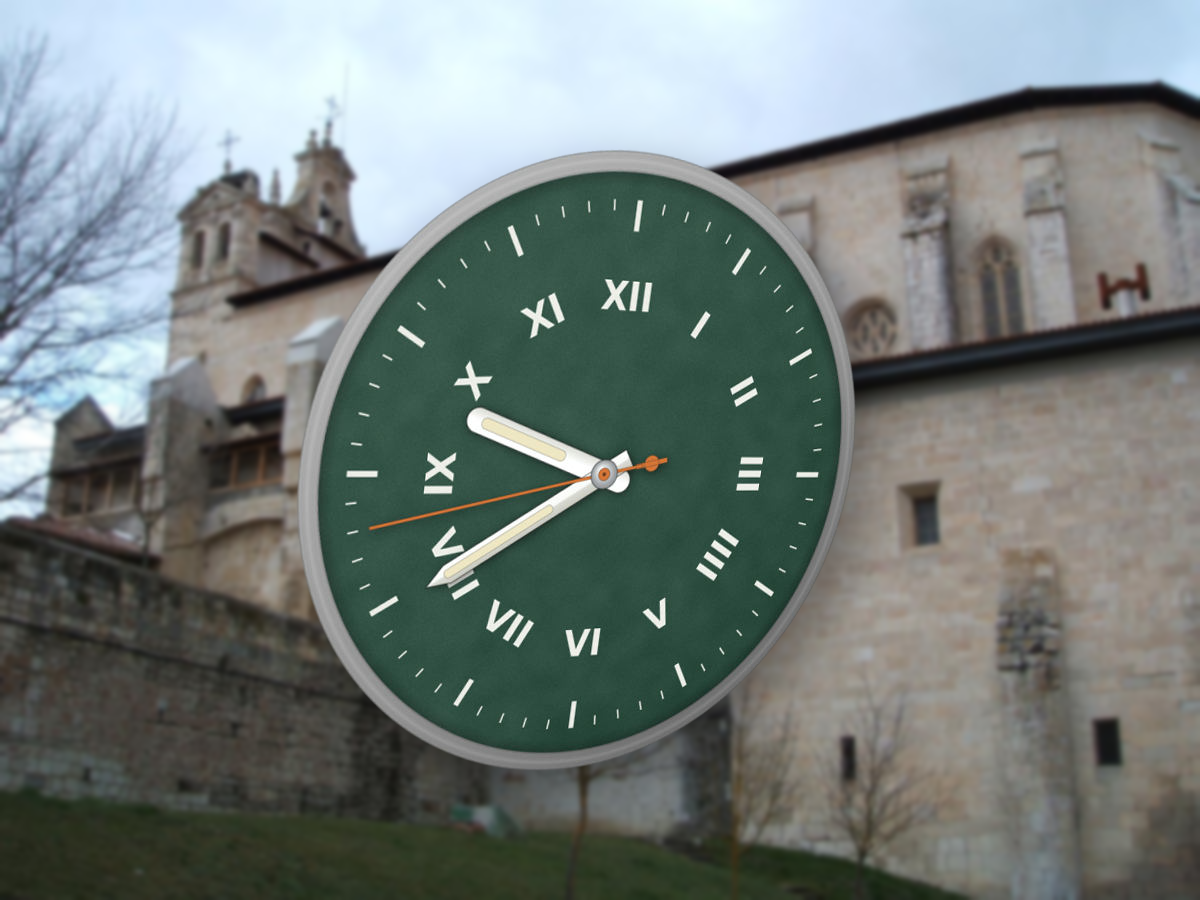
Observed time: 9:39:43
